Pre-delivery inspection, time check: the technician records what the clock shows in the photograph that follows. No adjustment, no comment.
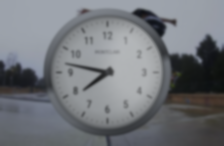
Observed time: 7:47
